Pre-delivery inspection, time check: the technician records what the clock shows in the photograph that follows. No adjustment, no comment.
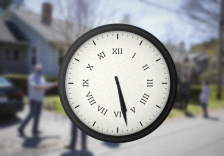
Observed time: 5:28
